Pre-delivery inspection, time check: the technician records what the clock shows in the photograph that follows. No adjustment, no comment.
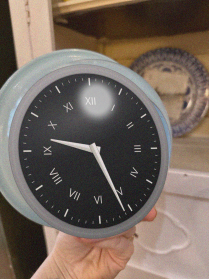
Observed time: 9:26
